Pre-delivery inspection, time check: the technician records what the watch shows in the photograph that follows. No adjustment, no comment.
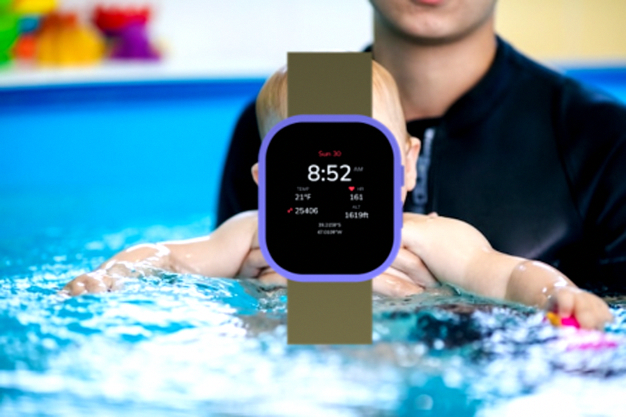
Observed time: 8:52
